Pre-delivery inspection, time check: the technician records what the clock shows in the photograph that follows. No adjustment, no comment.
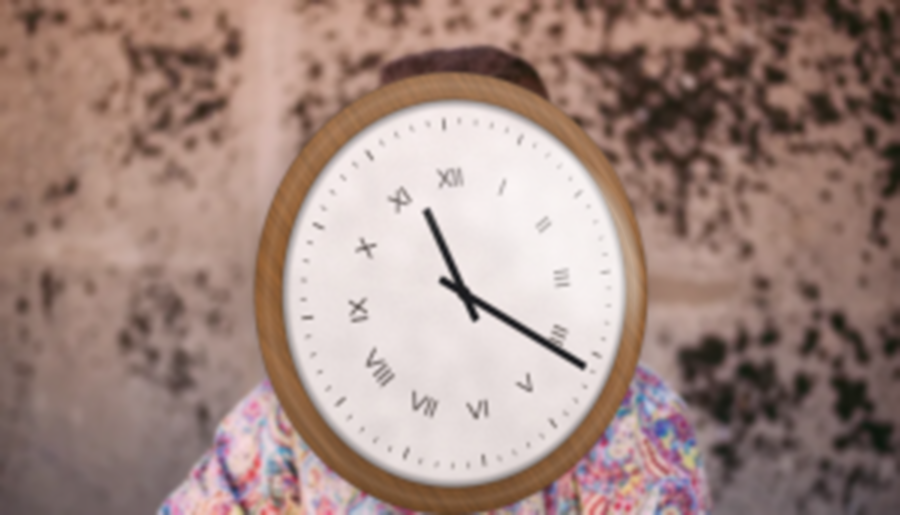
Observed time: 11:21
